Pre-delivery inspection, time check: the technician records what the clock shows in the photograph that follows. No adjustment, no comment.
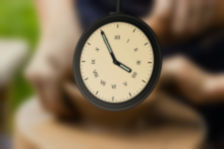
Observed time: 3:55
